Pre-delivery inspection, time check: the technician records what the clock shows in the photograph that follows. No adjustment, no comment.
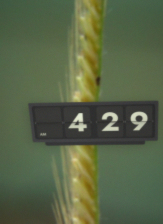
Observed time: 4:29
